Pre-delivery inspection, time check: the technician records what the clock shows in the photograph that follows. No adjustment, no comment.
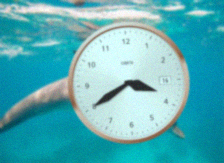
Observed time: 3:40
